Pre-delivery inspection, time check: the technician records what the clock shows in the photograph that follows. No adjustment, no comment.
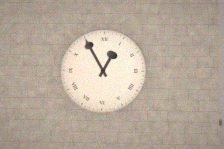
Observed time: 12:55
